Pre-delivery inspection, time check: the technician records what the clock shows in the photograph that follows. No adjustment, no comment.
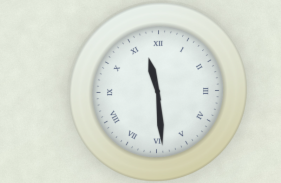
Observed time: 11:29
